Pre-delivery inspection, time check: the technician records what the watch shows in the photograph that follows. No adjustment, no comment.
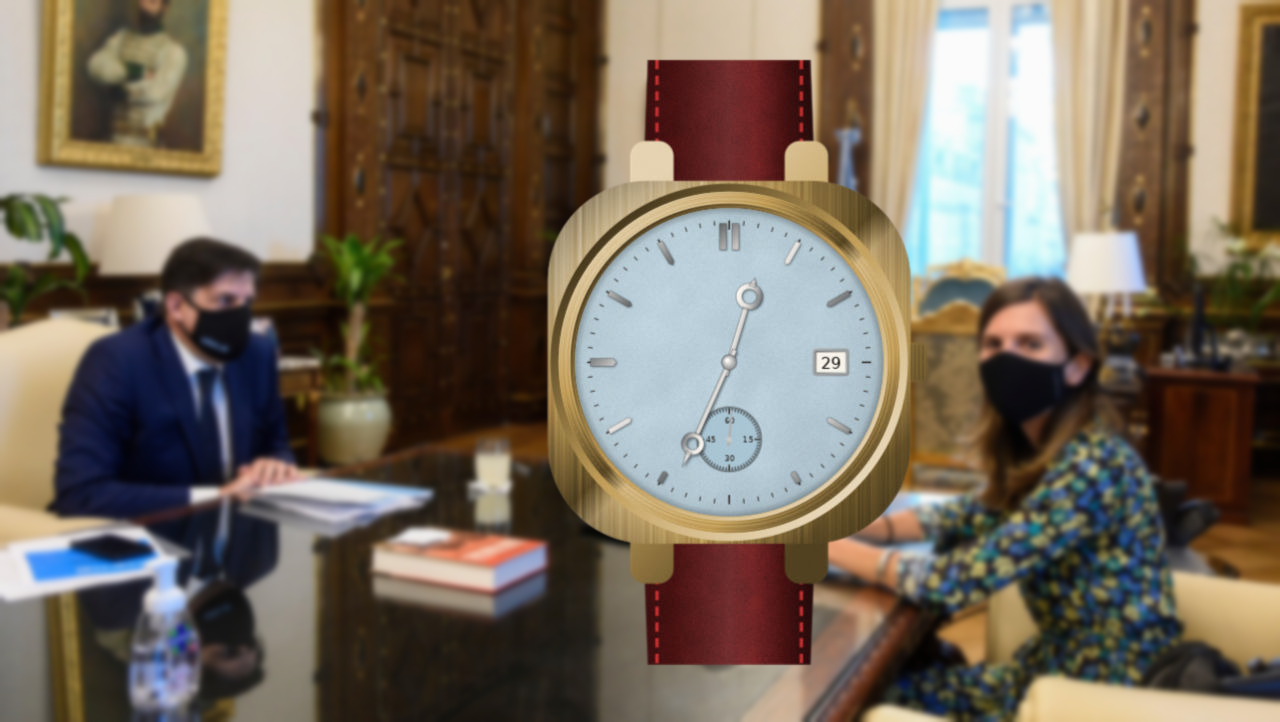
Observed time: 12:34:01
